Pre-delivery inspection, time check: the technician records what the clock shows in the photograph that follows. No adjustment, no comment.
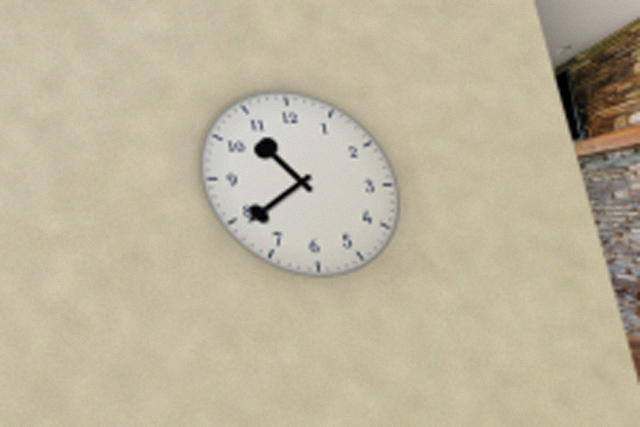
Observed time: 10:39
